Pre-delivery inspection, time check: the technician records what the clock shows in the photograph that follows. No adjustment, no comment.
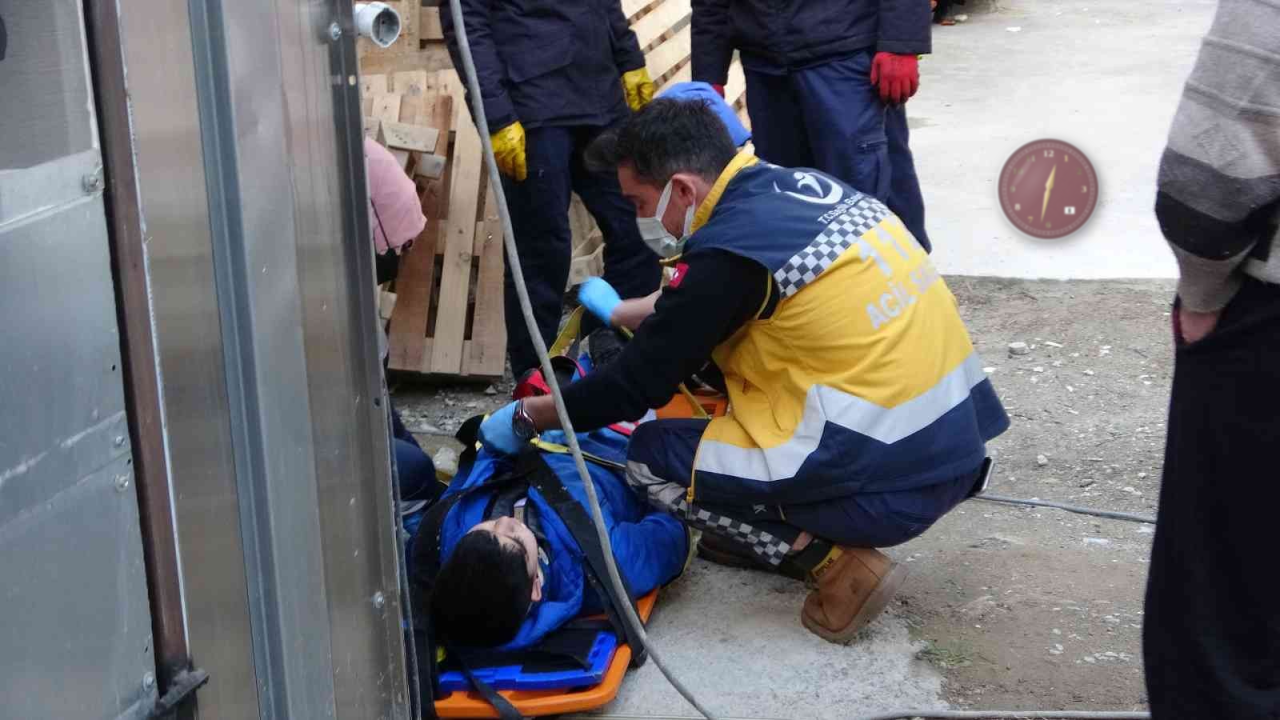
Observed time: 12:32
